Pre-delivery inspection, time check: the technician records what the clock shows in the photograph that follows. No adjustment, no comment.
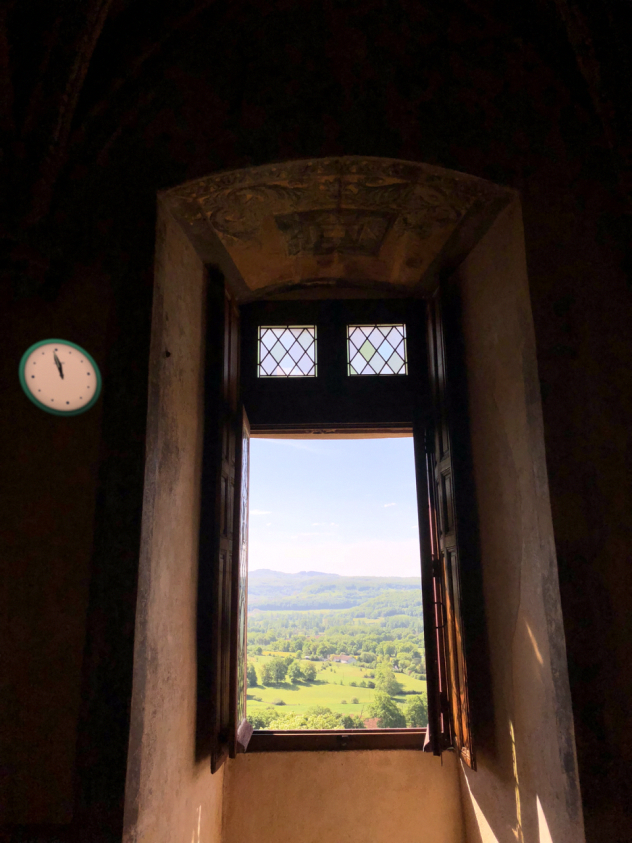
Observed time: 11:59
